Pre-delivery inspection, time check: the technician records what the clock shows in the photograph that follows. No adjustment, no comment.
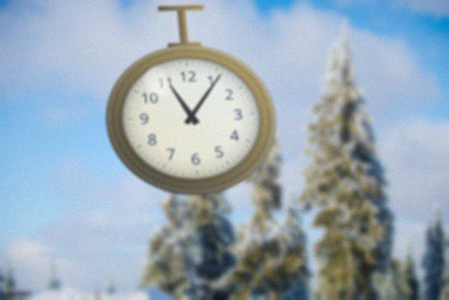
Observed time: 11:06
